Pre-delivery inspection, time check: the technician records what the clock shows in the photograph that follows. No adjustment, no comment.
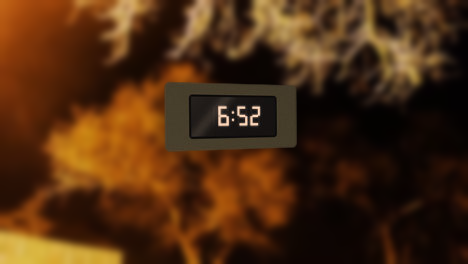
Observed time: 6:52
